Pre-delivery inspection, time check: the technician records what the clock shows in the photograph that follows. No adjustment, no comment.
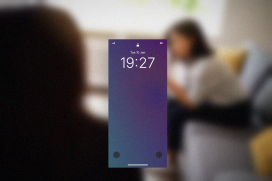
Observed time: 19:27
